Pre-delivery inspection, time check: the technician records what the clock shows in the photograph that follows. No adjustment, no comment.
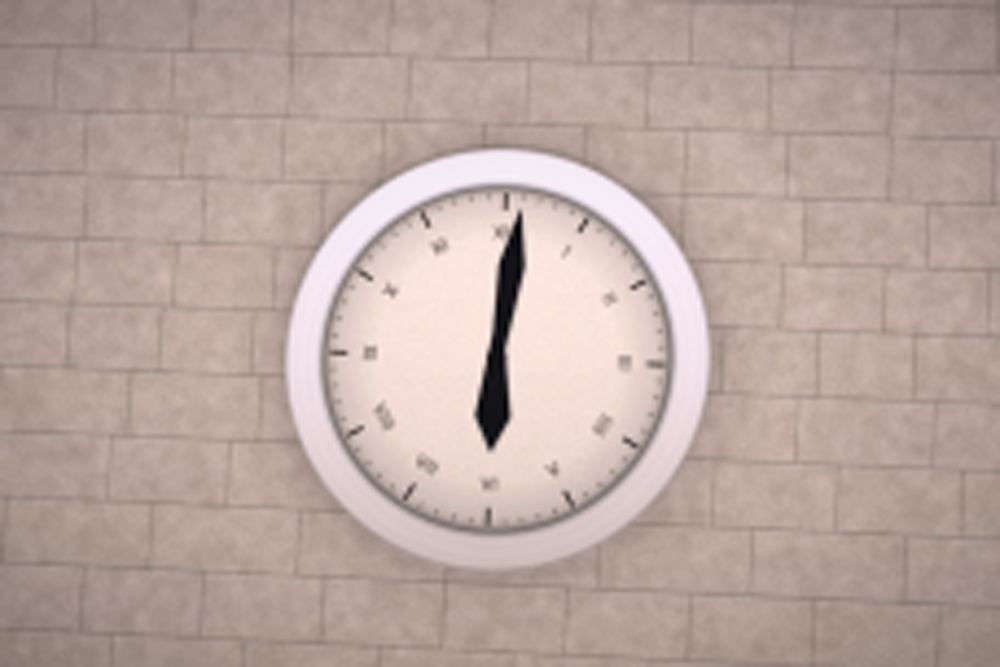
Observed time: 6:01
